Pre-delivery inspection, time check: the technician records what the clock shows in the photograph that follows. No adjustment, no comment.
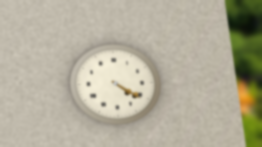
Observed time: 4:21
